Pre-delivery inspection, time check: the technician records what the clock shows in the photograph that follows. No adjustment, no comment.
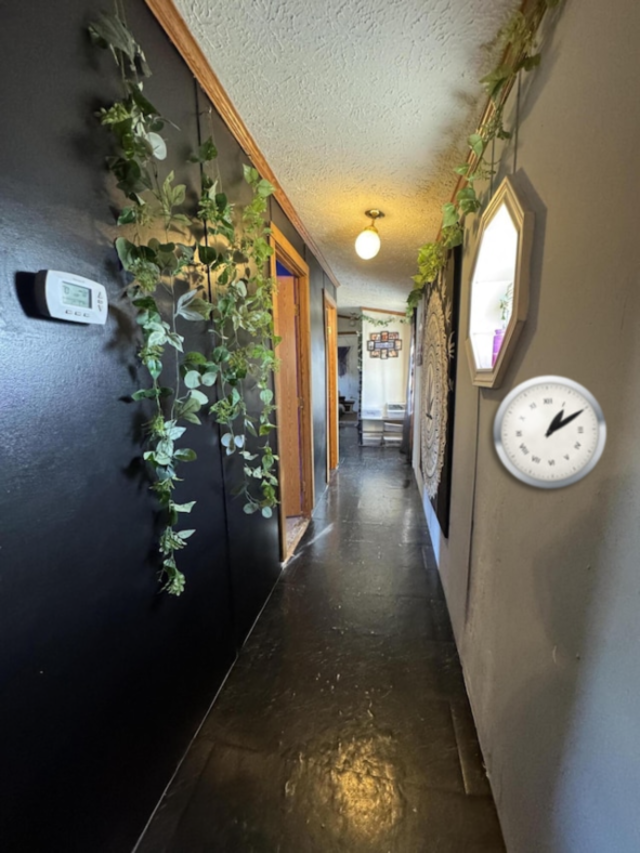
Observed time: 1:10
